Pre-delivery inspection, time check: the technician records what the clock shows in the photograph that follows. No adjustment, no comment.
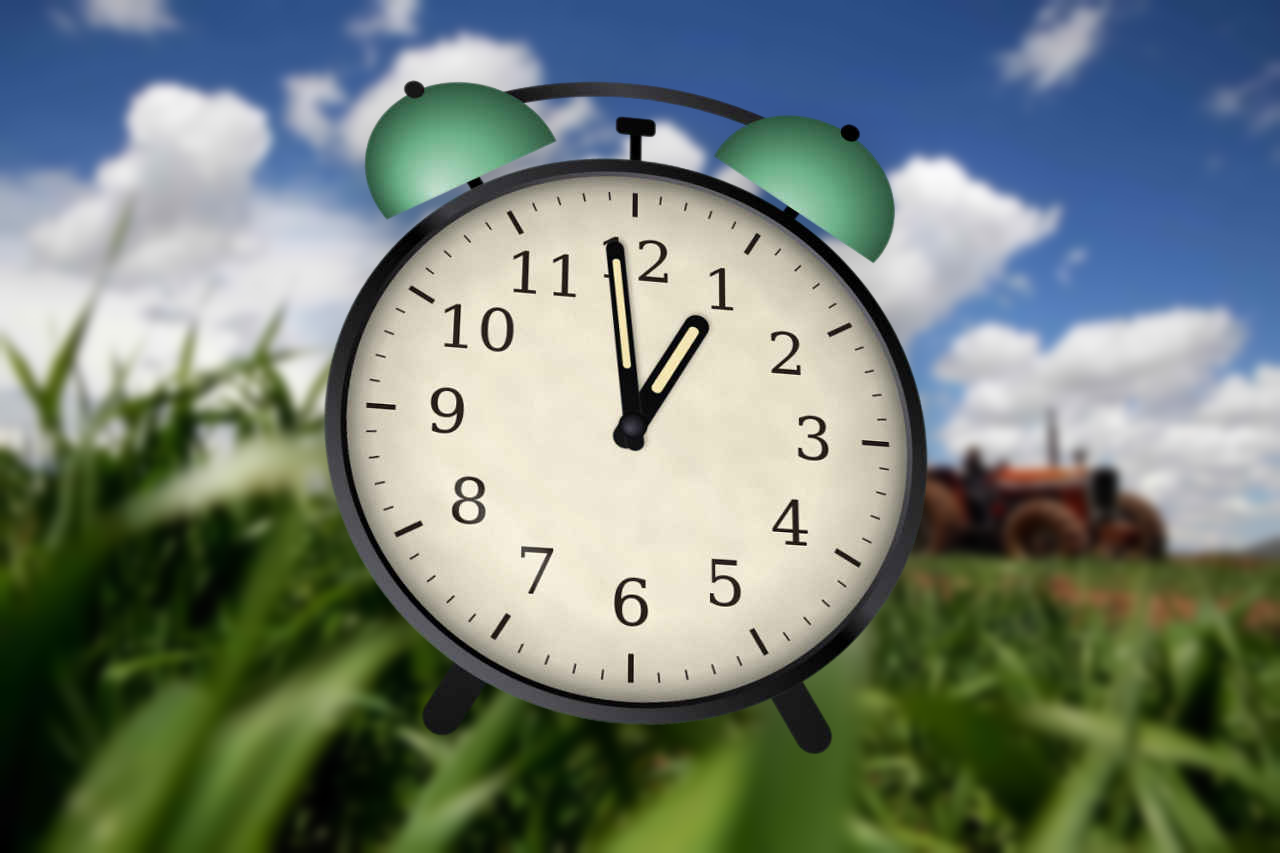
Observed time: 12:59
